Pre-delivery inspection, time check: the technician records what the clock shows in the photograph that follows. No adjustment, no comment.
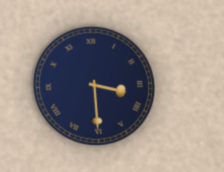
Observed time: 3:30
